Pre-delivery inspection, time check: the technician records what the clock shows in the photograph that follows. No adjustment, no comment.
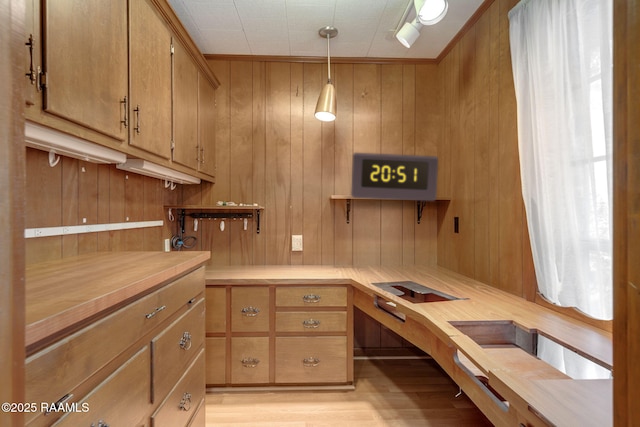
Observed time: 20:51
